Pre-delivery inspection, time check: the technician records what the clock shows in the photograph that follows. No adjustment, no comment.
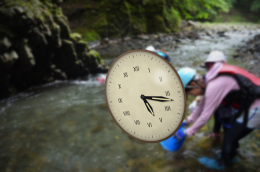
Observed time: 5:17
